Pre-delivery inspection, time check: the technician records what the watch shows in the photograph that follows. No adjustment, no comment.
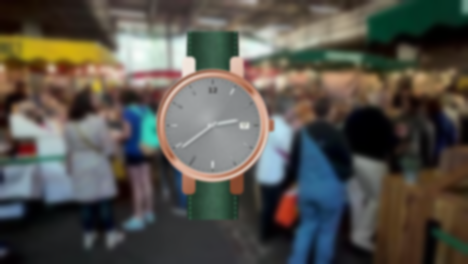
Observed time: 2:39
